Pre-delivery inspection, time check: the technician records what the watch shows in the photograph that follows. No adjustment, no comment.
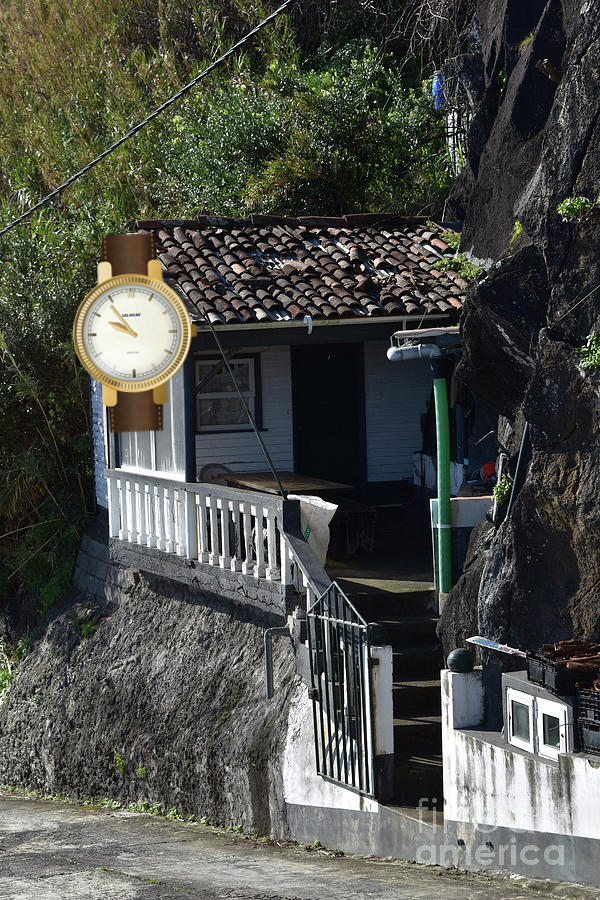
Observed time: 9:54
